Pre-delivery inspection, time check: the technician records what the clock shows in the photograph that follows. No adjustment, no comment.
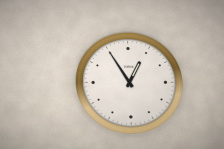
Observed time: 12:55
